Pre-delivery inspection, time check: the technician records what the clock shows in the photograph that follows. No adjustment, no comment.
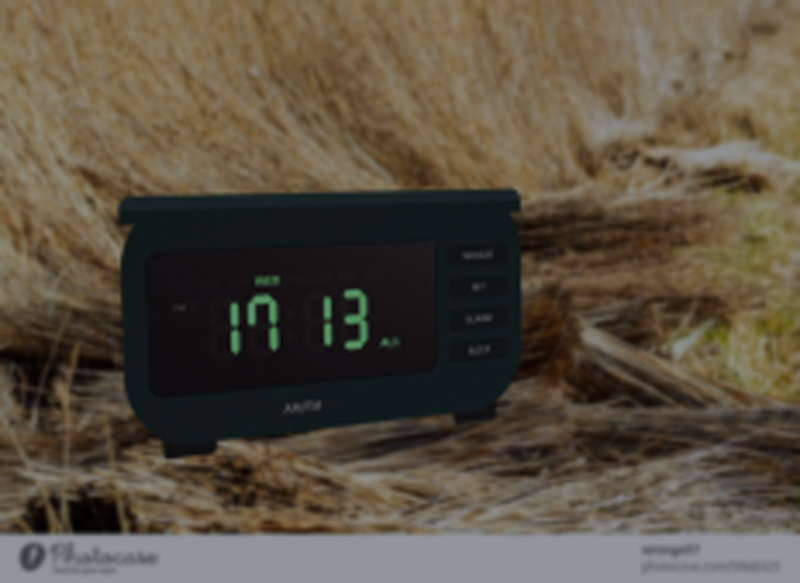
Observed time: 17:13
